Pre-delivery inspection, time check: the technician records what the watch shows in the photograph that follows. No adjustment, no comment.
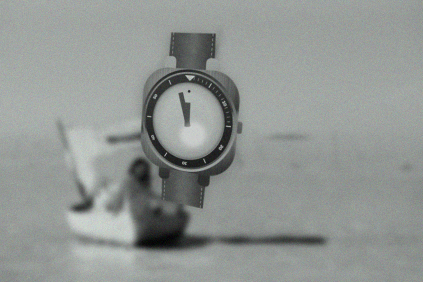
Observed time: 11:57
